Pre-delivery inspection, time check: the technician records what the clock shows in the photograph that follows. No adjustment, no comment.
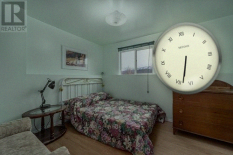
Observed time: 6:33
